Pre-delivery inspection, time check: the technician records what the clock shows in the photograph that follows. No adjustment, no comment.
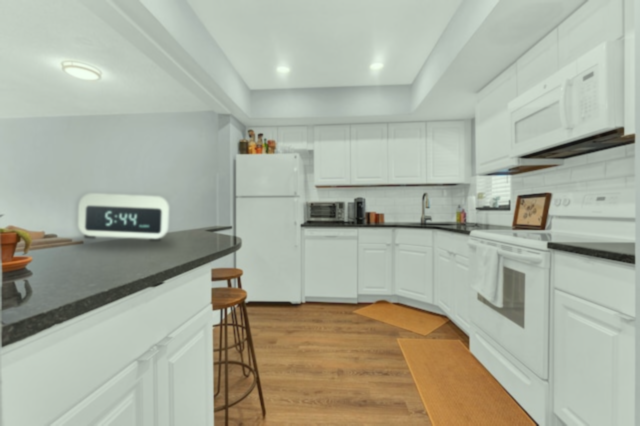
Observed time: 5:44
